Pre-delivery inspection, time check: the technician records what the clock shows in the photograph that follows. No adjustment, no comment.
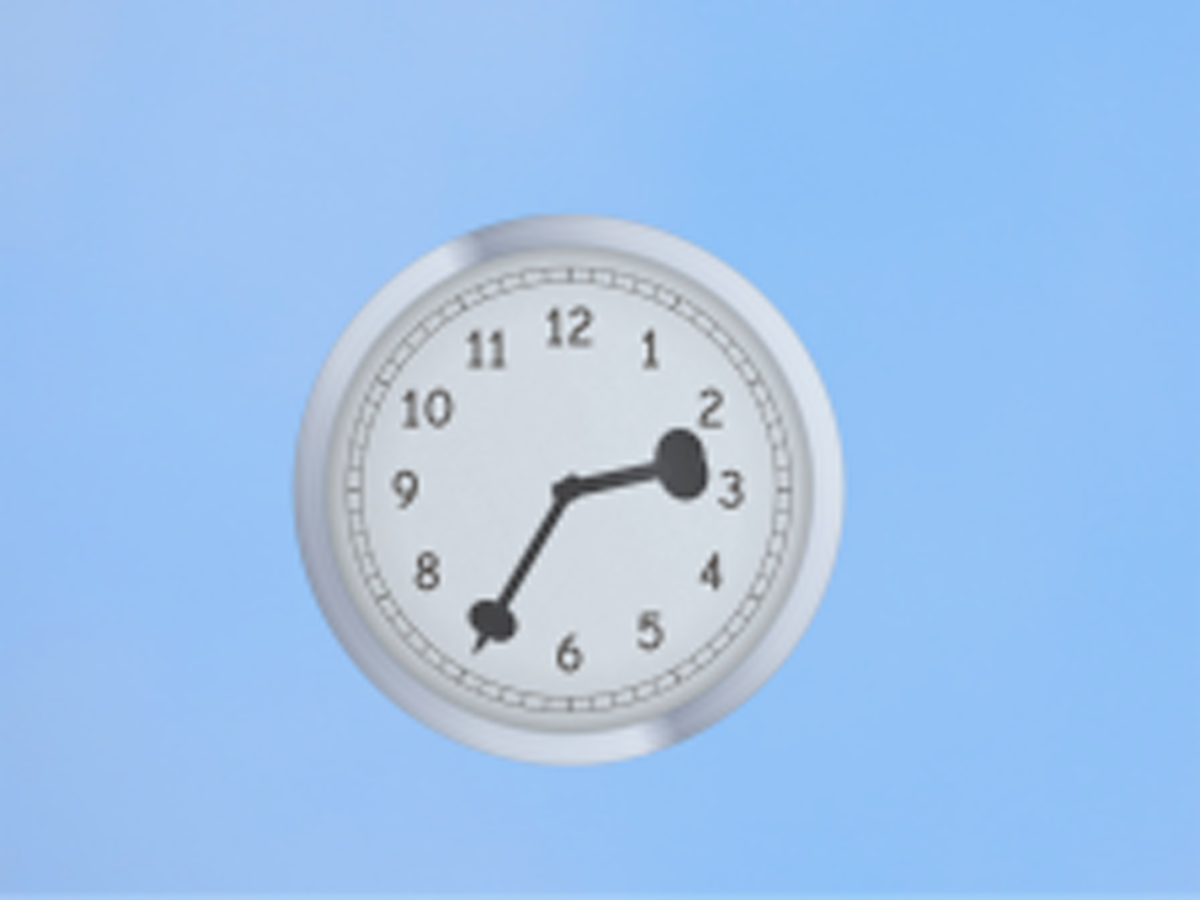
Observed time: 2:35
